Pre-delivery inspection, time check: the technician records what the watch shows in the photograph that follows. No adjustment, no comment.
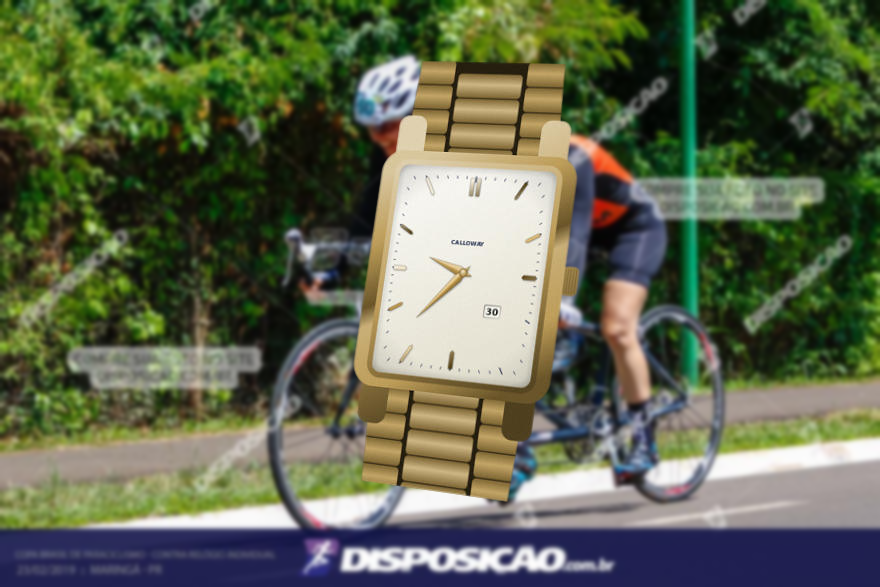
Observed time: 9:37
